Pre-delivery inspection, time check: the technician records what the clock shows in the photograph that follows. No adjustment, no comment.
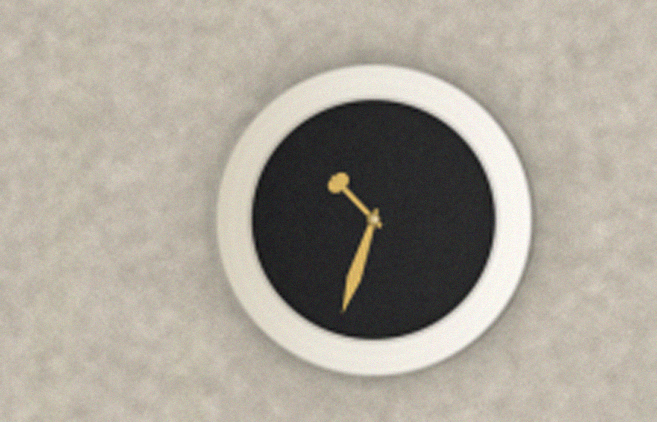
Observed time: 10:33
